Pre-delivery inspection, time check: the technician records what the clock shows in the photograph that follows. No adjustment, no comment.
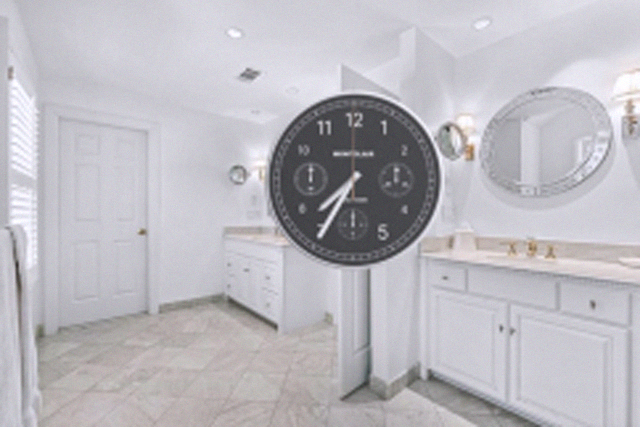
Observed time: 7:35
